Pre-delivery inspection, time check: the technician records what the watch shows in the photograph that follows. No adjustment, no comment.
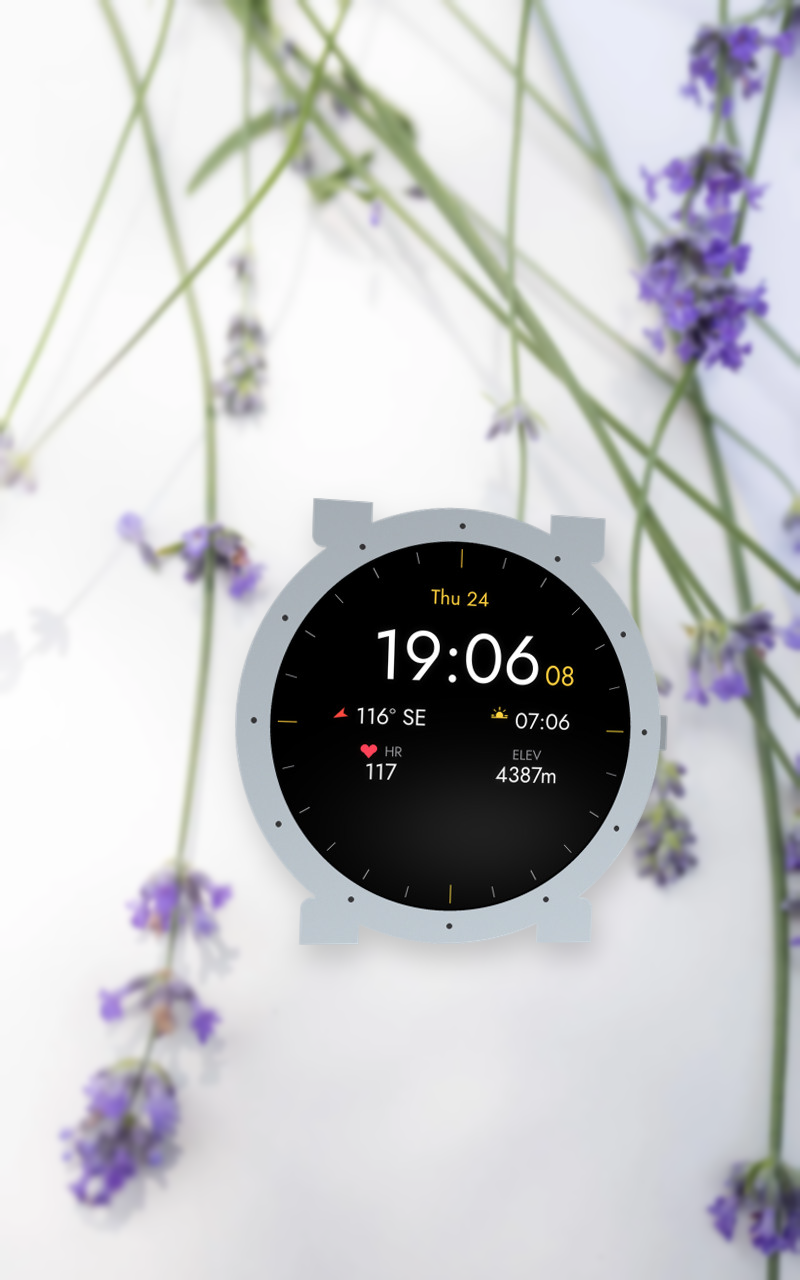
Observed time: 19:06:08
